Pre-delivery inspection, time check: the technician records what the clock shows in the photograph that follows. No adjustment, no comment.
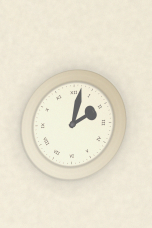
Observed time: 2:02
